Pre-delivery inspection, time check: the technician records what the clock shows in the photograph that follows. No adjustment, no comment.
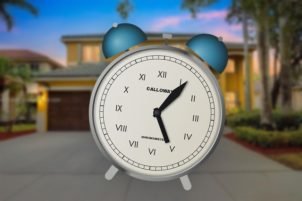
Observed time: 5:06
